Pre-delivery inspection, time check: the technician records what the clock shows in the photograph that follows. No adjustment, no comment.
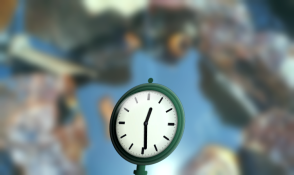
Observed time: 12:29
